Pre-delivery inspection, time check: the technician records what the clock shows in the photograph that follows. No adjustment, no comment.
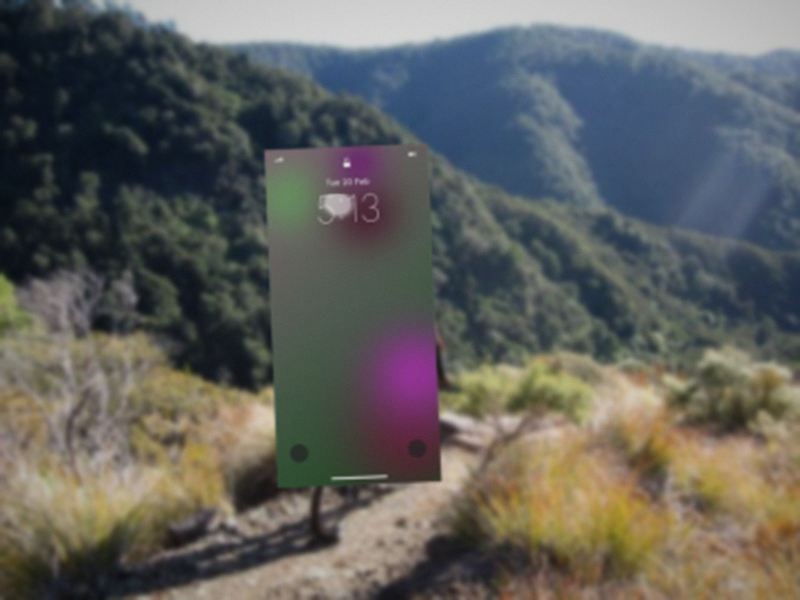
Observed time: 5:13
